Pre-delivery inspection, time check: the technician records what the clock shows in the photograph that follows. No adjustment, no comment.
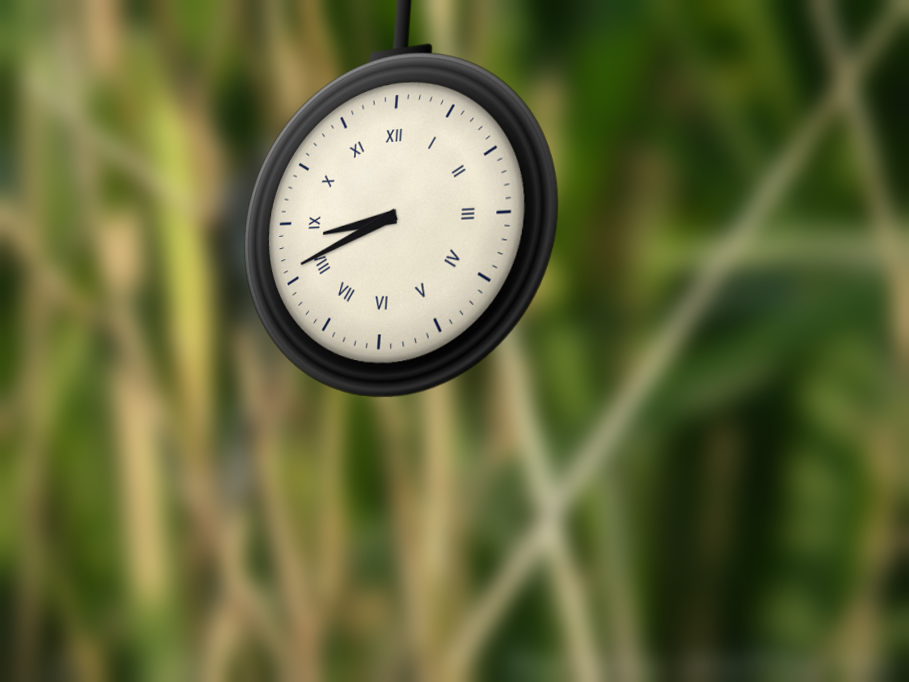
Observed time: 8:41
